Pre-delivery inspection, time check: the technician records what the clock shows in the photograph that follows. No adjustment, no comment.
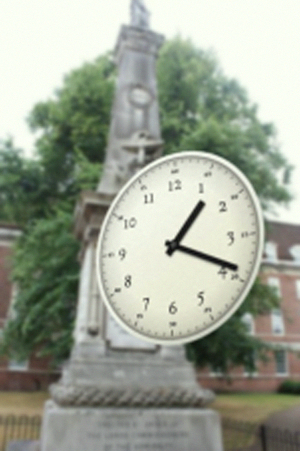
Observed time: 1:19
